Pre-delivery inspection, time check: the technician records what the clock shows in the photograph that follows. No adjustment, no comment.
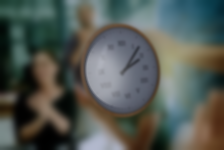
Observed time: 2:07
